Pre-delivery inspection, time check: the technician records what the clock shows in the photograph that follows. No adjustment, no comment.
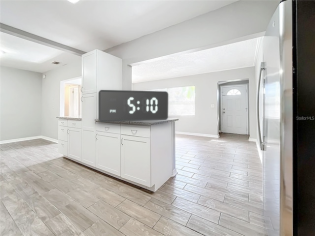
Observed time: 5:10
